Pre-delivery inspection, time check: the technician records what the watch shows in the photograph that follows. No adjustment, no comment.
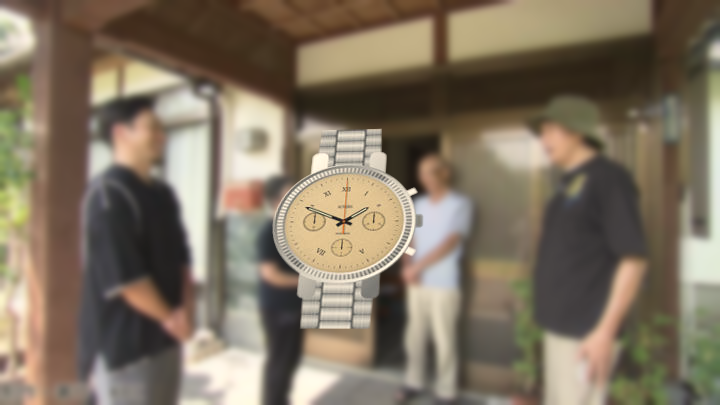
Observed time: 1:49
